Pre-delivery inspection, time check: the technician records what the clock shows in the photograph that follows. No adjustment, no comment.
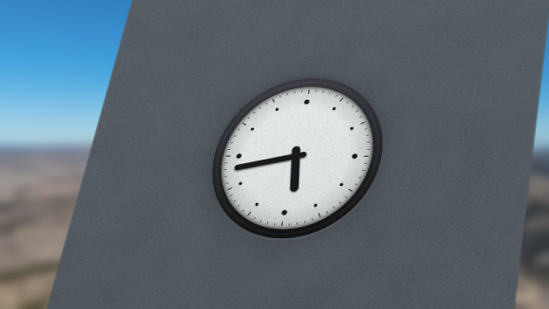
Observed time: 5:43
